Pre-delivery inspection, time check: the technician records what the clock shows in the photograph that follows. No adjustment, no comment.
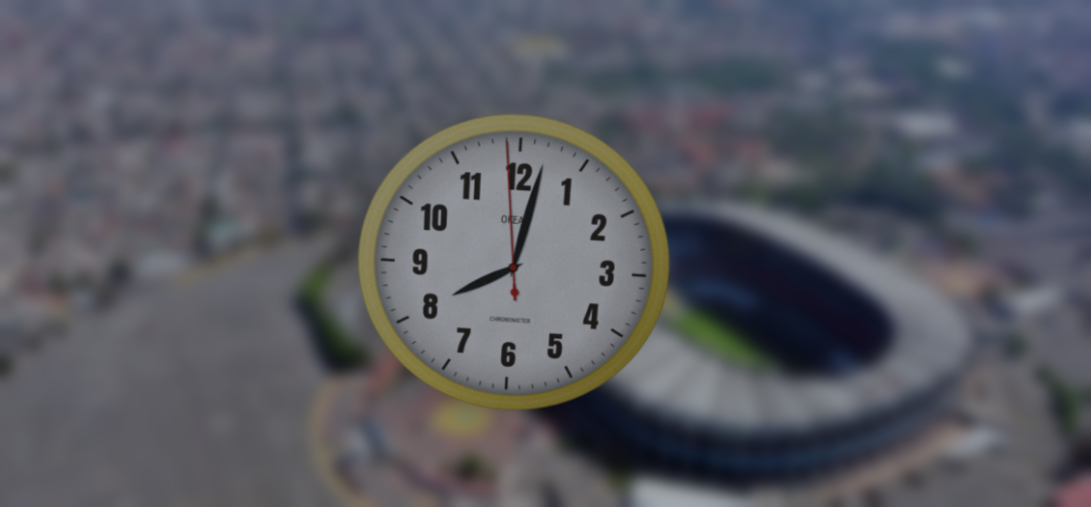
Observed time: 8:01:59
